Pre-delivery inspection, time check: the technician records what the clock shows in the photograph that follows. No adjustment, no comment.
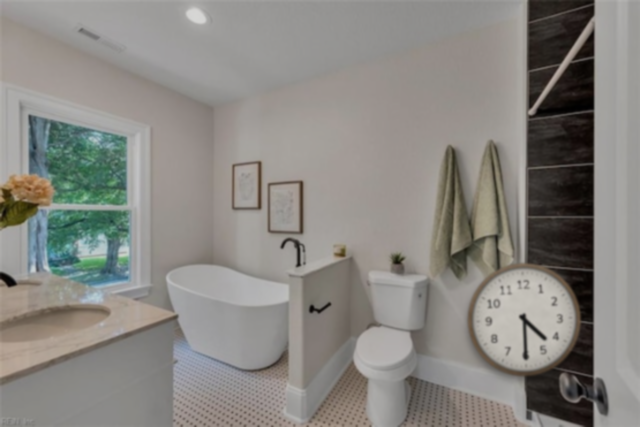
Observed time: 4:30
